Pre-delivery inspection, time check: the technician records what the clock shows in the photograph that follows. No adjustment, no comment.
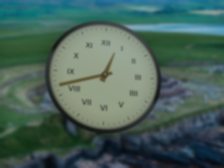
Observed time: 12:42
